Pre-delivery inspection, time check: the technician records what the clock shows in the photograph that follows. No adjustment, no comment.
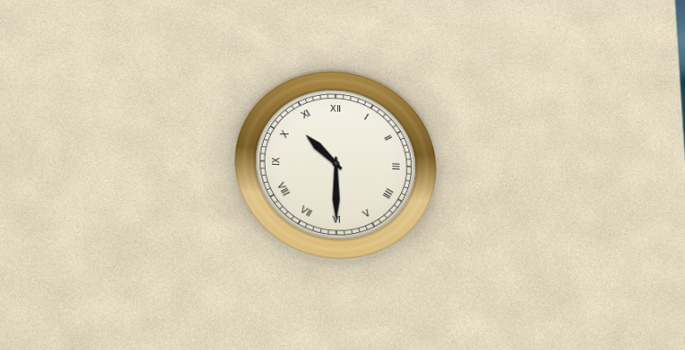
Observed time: 10:30
